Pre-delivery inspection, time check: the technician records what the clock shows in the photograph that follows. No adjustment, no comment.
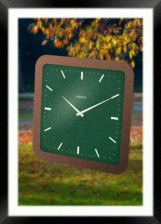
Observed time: 10:10
